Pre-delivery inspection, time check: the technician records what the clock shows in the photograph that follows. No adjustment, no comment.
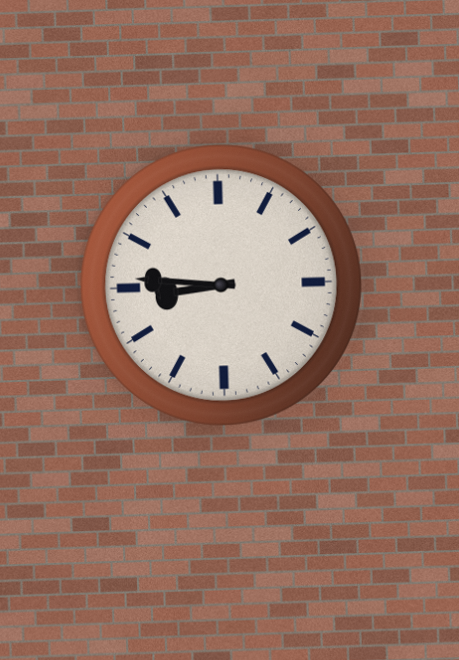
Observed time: 8:46
